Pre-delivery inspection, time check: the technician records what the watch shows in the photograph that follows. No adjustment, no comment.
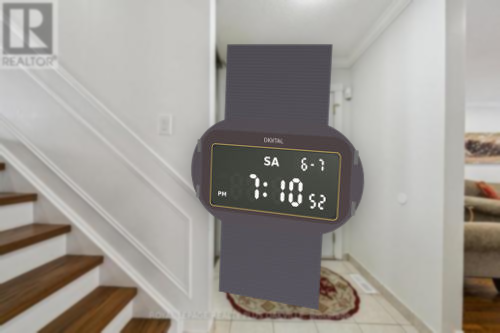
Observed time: 7:10:52
